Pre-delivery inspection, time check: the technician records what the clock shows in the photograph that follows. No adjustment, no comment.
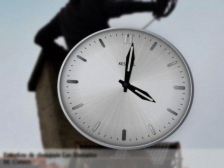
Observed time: 4:01
